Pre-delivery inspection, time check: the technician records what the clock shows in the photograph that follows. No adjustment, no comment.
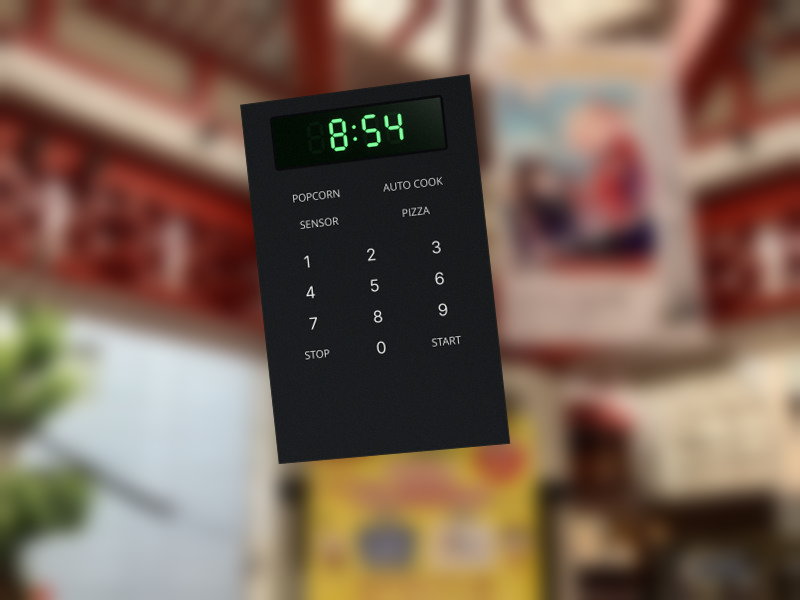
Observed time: 8:54
